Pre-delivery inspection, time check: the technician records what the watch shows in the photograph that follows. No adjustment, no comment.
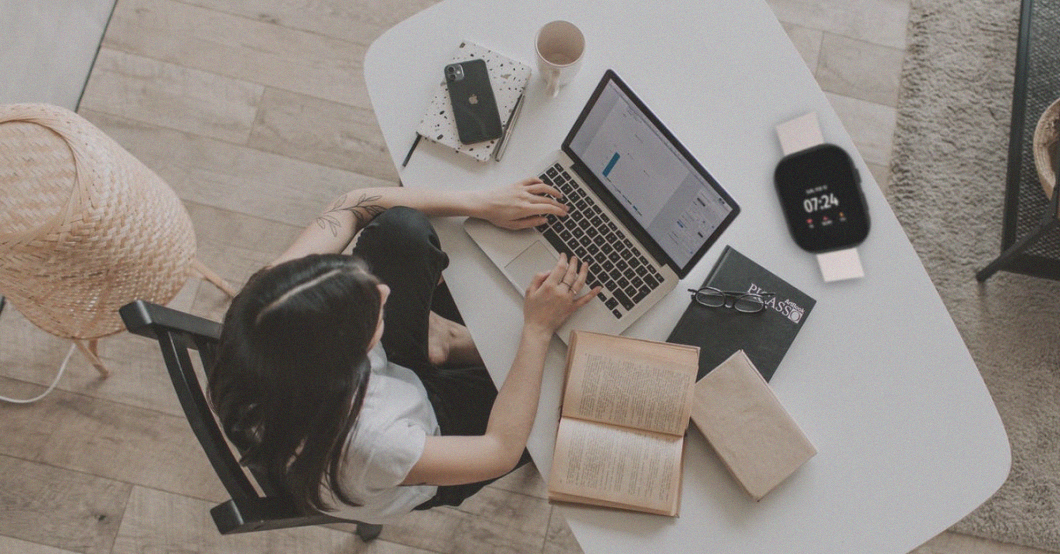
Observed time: 7:24
